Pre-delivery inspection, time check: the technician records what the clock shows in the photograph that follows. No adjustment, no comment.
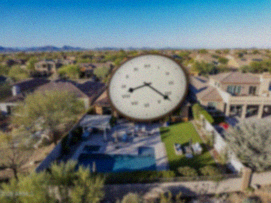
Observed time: 8:22
